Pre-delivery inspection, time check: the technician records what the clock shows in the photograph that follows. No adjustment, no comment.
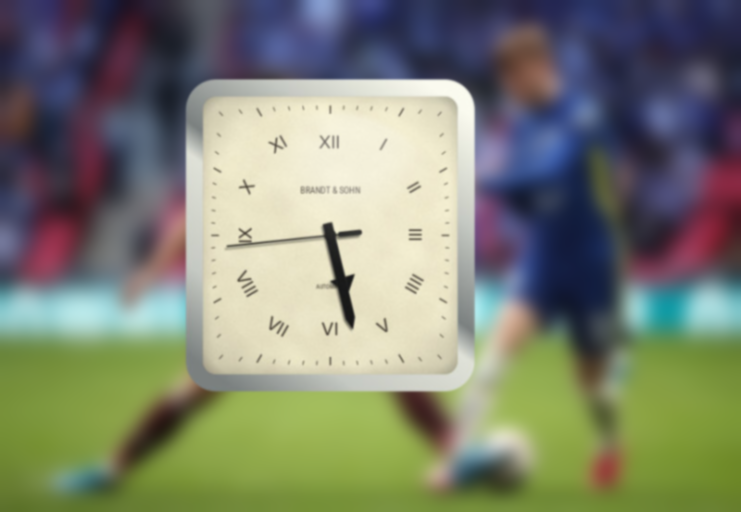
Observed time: 5:27:44
